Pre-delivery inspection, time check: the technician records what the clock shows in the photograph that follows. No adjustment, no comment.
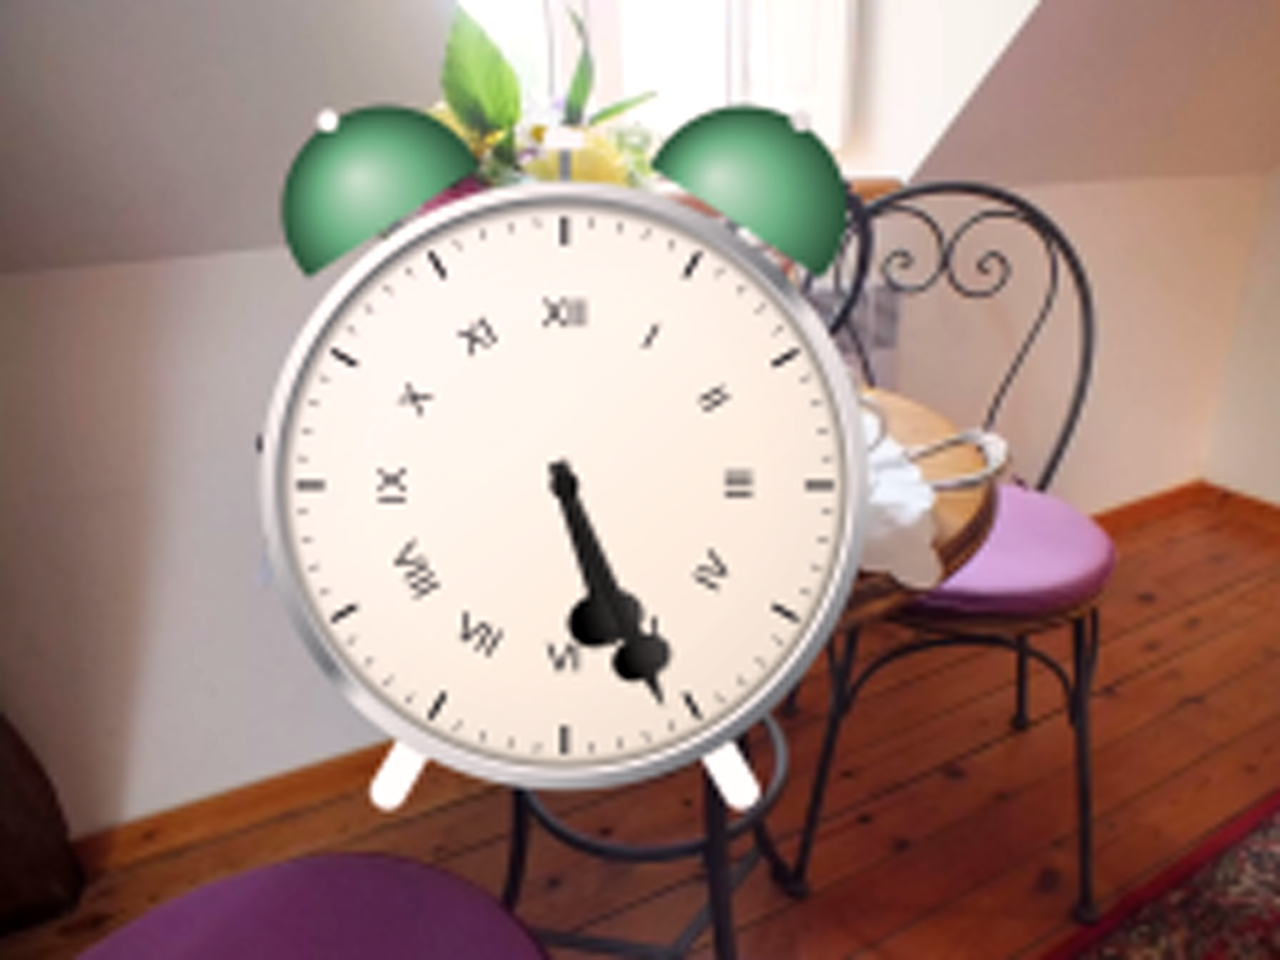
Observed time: 5:26
